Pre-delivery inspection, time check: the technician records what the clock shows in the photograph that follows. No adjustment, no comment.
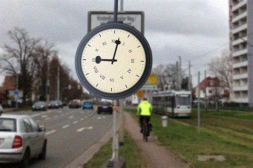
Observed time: 9:02
